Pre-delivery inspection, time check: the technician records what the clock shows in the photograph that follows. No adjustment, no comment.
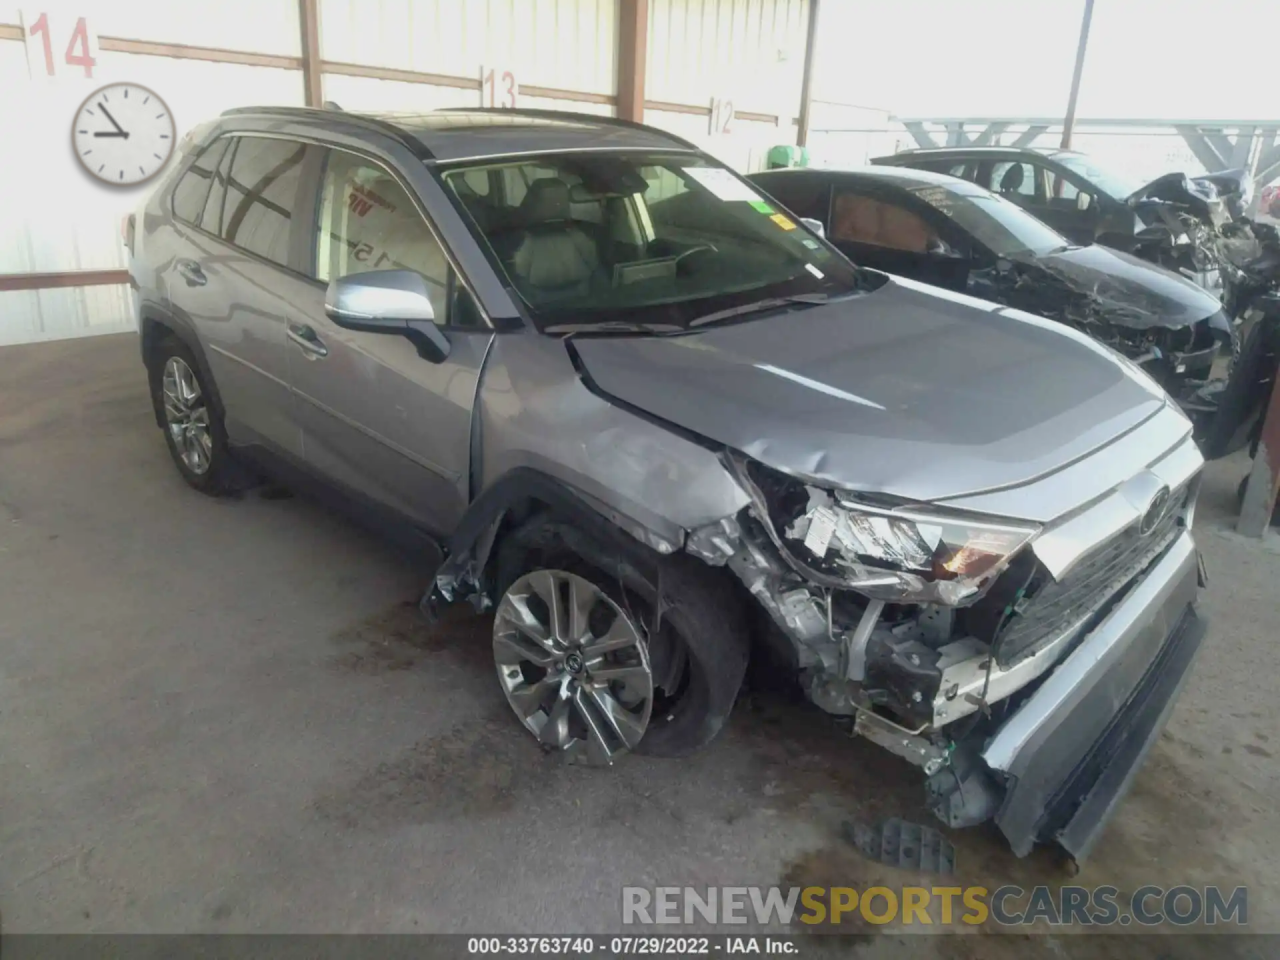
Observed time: 8:53
